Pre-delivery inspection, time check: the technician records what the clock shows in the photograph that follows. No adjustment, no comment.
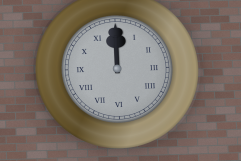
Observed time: 12:00
